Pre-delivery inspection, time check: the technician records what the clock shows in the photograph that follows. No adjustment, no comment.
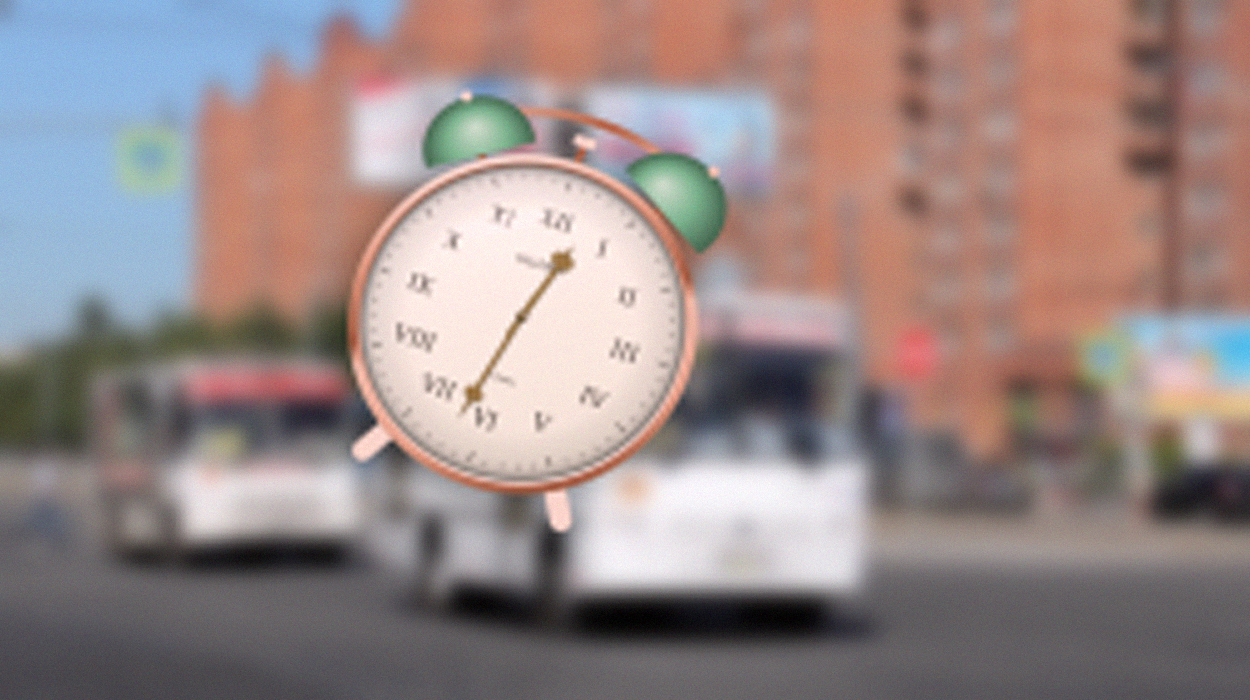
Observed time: 12:32
